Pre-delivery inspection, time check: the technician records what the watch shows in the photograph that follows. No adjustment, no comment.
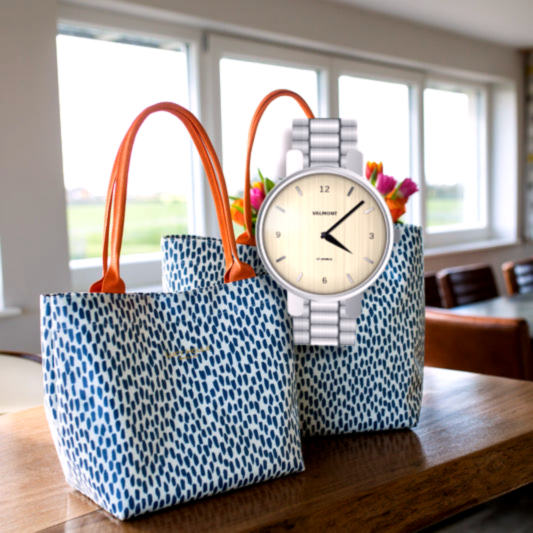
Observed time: 4:08
